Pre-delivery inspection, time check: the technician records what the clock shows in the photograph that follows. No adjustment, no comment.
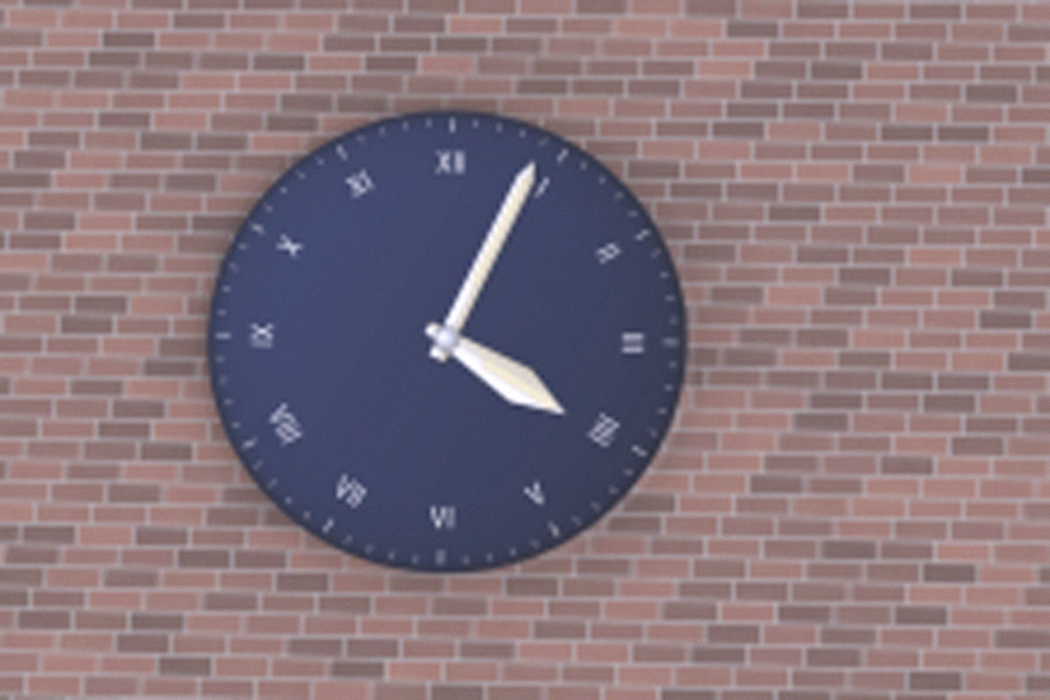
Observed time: 4:04
